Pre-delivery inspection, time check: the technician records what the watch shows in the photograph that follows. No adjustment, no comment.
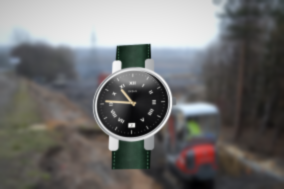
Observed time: 10:46
